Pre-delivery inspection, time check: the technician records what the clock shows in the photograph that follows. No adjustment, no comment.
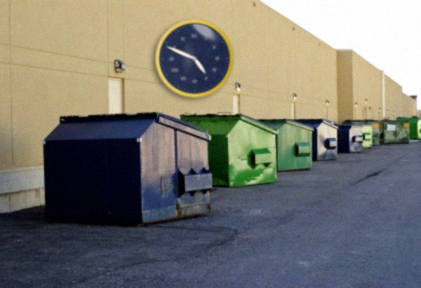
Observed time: 4:49
